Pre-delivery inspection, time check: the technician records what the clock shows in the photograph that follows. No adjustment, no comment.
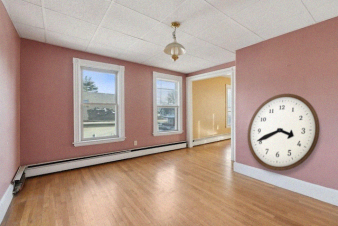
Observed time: 3:41
